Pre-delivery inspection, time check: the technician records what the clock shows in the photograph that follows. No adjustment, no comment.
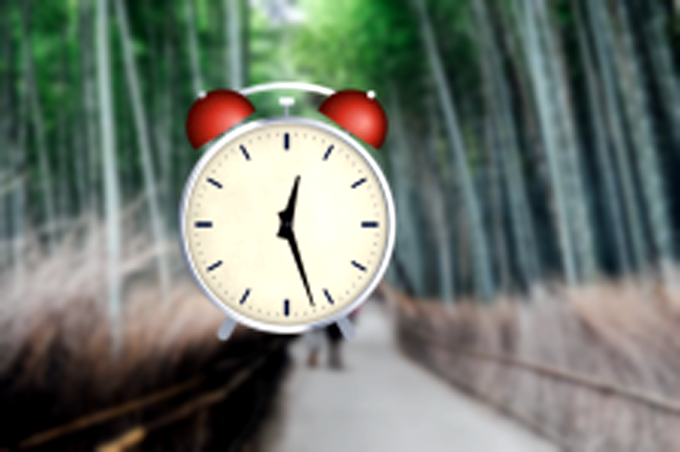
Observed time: 12:27
